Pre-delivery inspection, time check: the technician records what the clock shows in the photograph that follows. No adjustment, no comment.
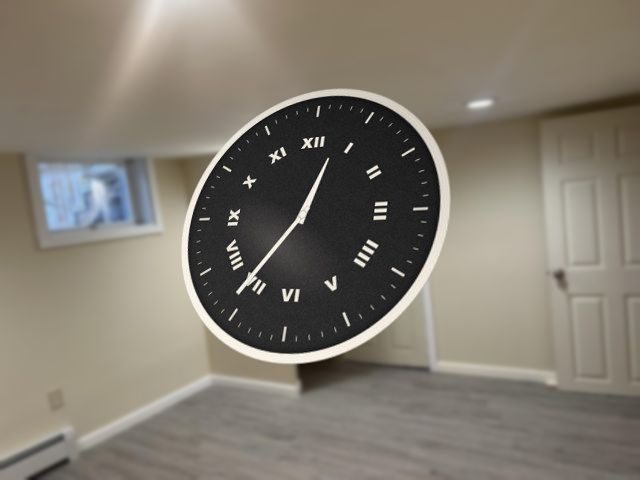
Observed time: 12:36
